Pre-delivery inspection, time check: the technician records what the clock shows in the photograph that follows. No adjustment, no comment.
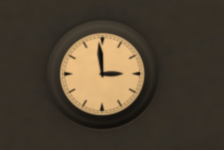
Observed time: 2:59
